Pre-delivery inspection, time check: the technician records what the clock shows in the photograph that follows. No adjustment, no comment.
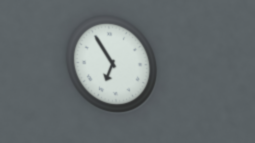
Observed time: 6:55
